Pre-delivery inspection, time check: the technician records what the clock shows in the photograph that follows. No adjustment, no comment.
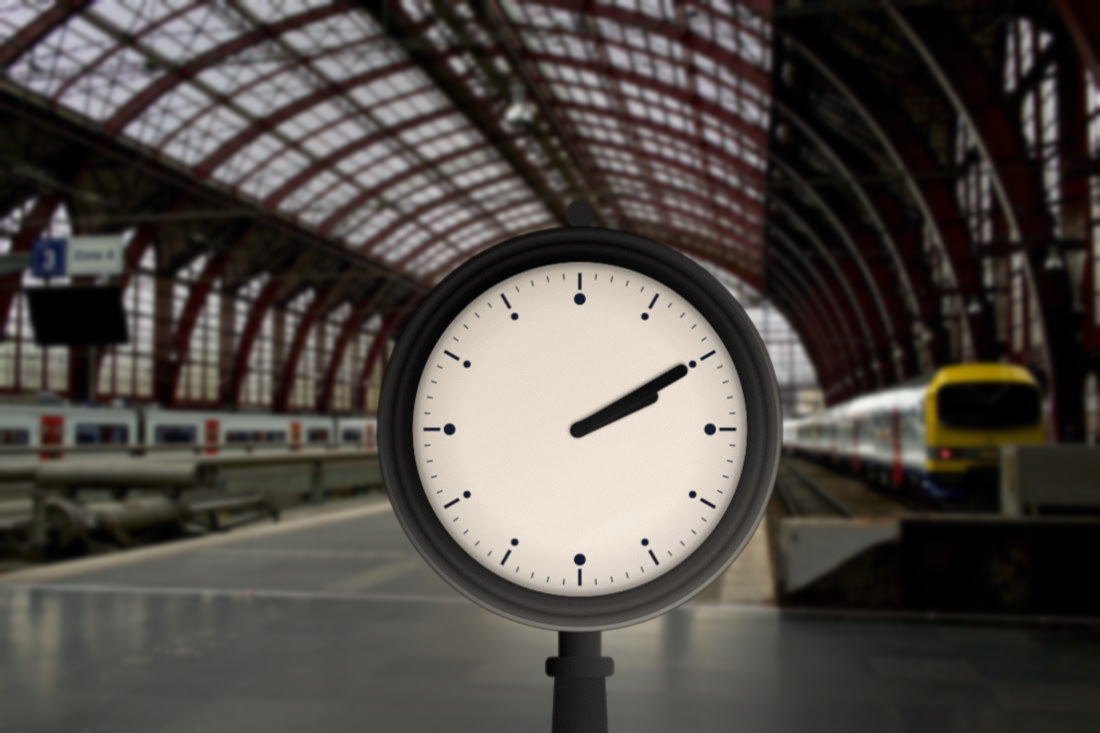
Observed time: 2:10
